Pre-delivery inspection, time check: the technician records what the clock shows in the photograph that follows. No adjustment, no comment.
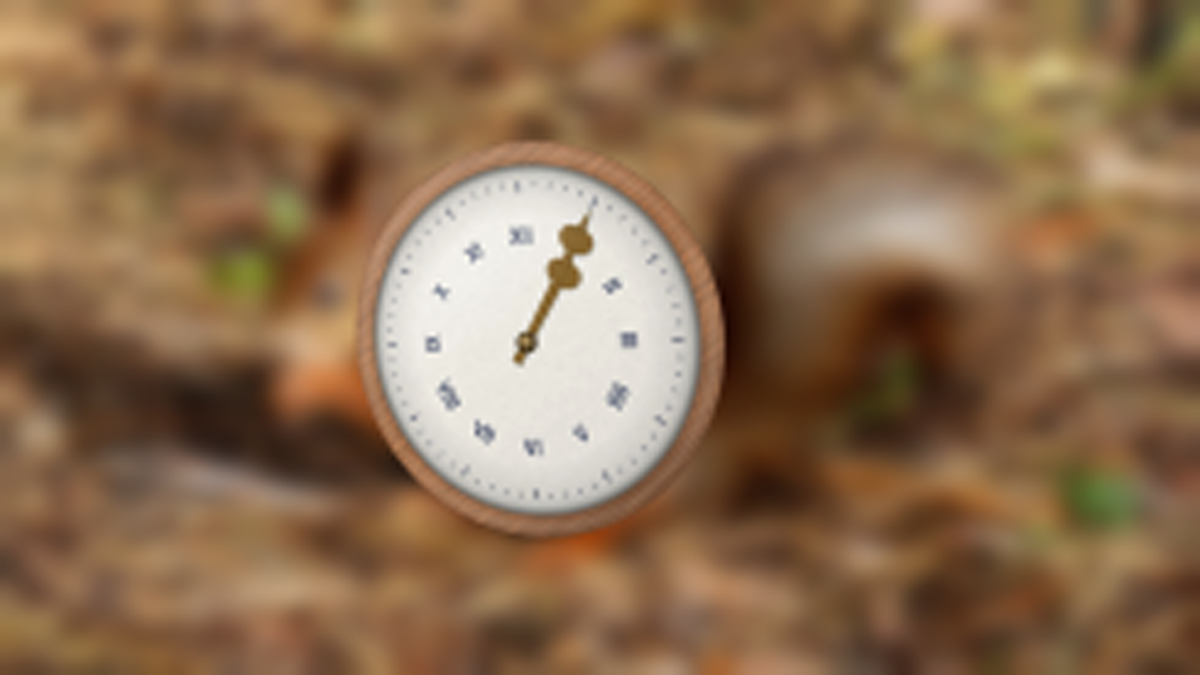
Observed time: 1:05
